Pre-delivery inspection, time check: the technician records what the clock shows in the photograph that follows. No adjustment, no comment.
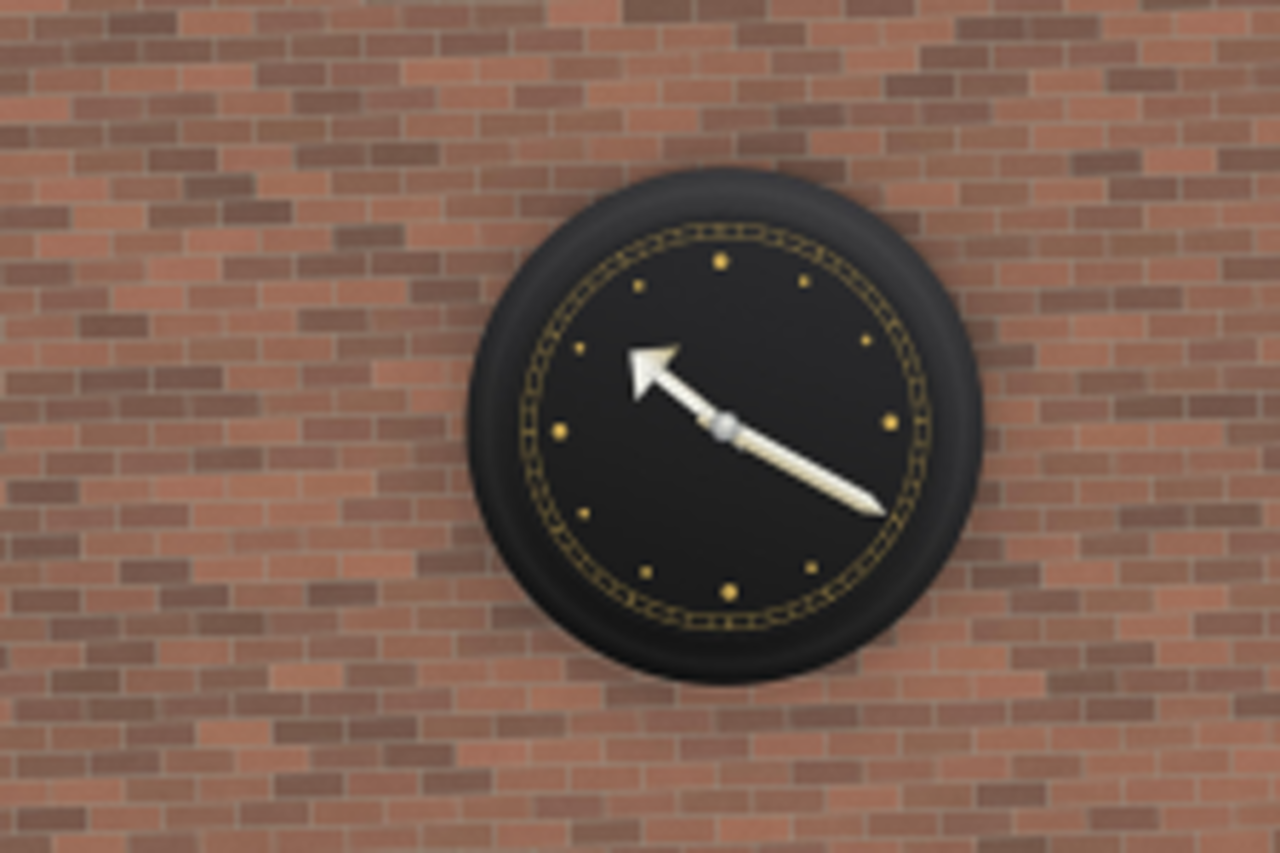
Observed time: 10:20
